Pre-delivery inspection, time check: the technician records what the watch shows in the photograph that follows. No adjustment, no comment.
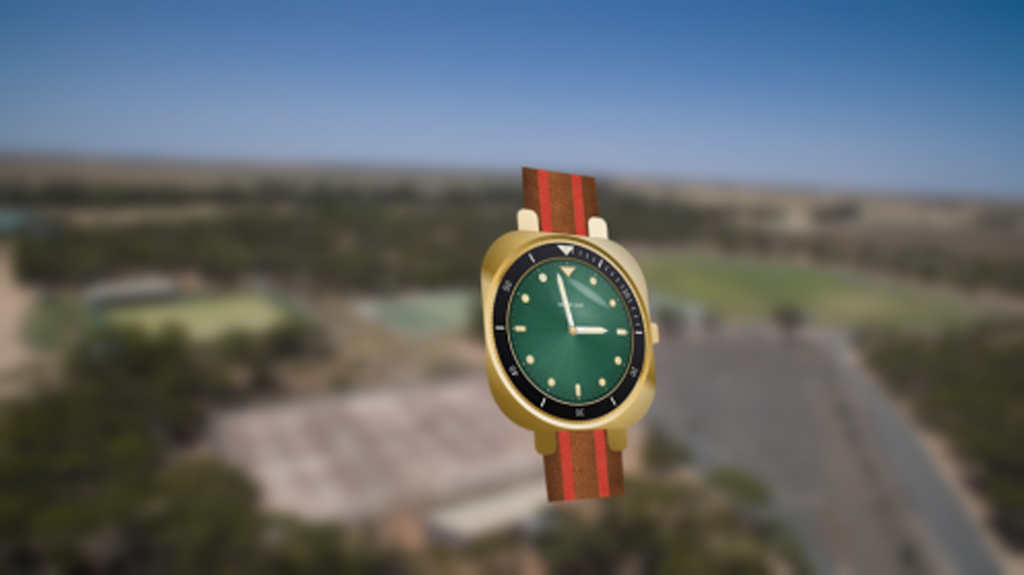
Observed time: 2:58
